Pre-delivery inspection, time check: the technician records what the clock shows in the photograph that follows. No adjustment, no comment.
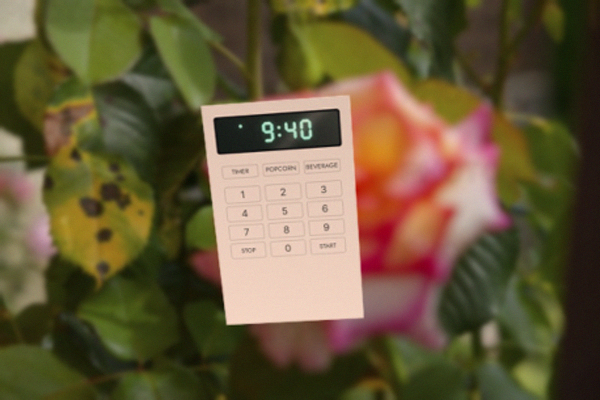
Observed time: 9:40
